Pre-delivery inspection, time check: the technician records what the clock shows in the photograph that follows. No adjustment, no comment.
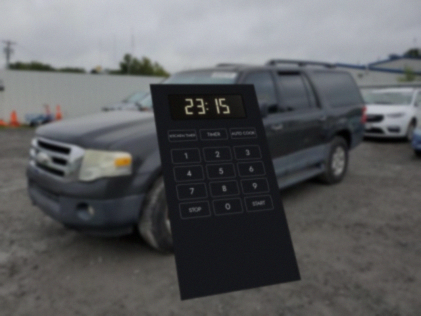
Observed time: 23:15
